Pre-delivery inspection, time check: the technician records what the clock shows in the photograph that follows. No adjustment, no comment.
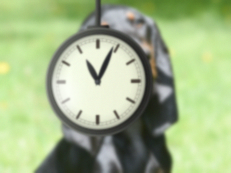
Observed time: 11:04
